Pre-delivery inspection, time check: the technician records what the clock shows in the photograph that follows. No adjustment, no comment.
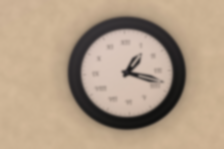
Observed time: 1:18
